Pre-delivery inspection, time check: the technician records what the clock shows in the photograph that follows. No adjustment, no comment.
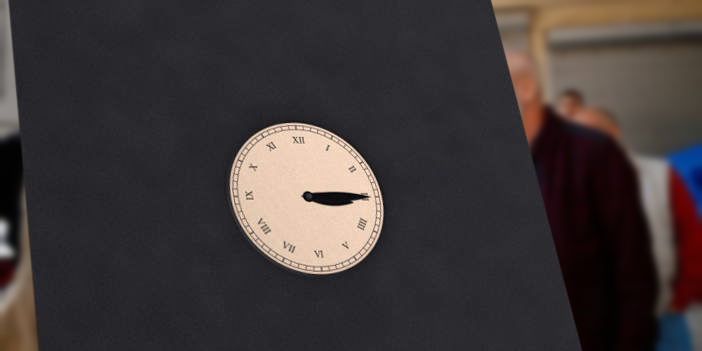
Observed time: 3:15
